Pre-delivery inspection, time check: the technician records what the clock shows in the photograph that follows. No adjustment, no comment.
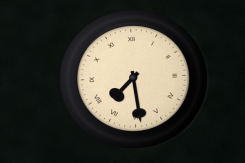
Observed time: 7:29
